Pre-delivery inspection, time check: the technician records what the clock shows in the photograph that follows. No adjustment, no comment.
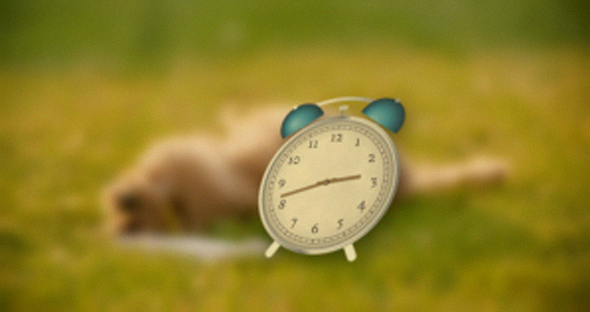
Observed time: 2:42
